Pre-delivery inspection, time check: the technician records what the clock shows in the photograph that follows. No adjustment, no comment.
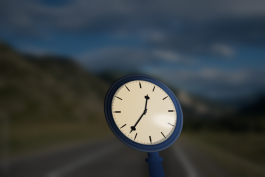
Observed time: 12:37
